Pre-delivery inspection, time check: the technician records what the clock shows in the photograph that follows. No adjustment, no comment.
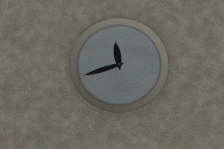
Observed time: 11:42
